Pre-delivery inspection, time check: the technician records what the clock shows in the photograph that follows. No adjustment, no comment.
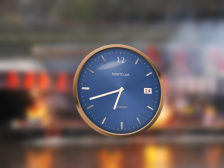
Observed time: 6:42
